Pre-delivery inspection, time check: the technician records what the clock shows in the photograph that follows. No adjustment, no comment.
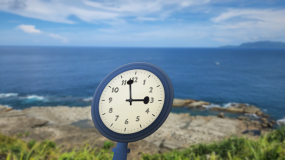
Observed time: 2:58
